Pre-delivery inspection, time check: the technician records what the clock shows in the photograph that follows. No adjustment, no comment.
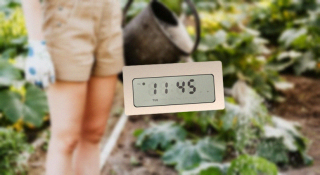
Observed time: 11:45
